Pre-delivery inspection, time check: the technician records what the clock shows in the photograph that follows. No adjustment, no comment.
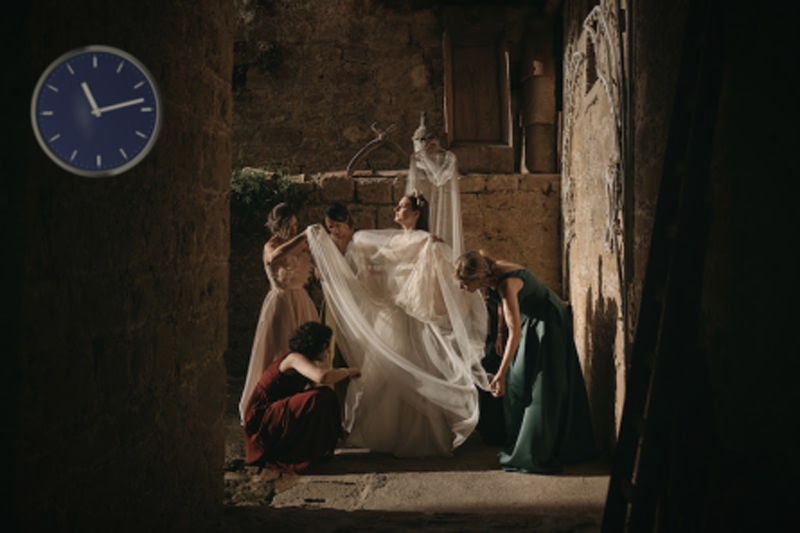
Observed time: 11:13
